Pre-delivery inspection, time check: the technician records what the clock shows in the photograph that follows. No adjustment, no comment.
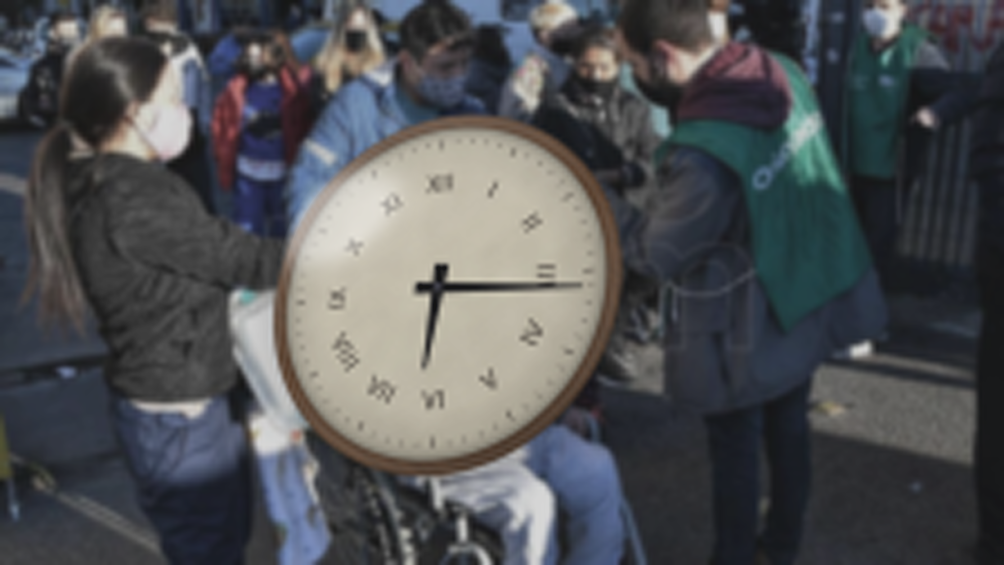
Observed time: 6:16
